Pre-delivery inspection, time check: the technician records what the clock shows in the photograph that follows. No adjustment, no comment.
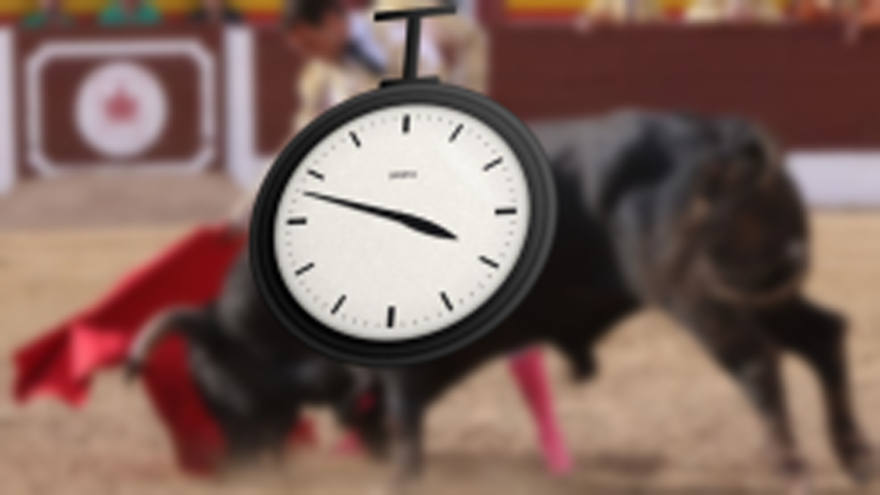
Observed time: 3:48
